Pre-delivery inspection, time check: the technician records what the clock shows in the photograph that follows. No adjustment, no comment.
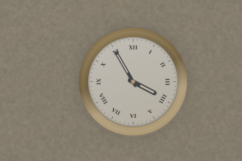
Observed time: 3:55
